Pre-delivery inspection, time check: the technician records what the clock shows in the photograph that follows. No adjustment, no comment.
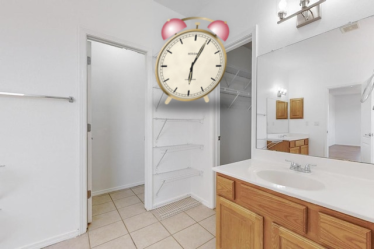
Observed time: 6:04
